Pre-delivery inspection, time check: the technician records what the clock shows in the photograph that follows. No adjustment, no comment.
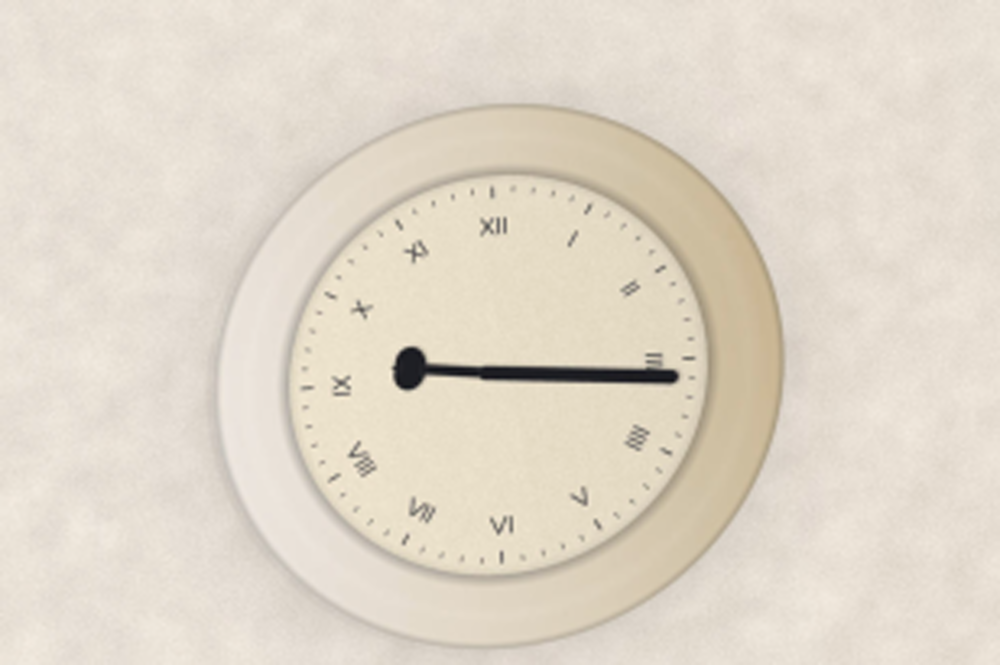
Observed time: 9:16
